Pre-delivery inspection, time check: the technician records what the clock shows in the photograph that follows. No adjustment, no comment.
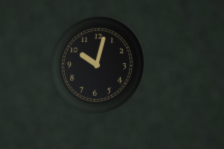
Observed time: 10:02
